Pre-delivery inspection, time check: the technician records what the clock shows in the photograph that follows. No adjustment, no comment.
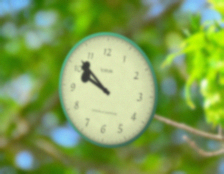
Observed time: 9:52
